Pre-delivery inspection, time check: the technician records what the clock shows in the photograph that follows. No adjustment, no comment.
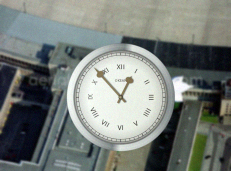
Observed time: 12:53
